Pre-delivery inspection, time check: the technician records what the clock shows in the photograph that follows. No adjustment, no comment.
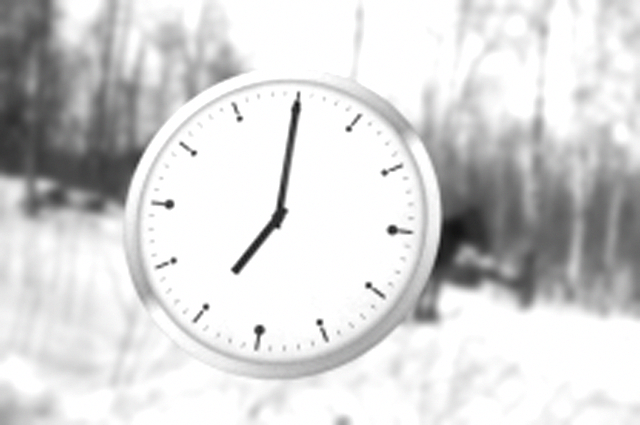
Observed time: 7:00
